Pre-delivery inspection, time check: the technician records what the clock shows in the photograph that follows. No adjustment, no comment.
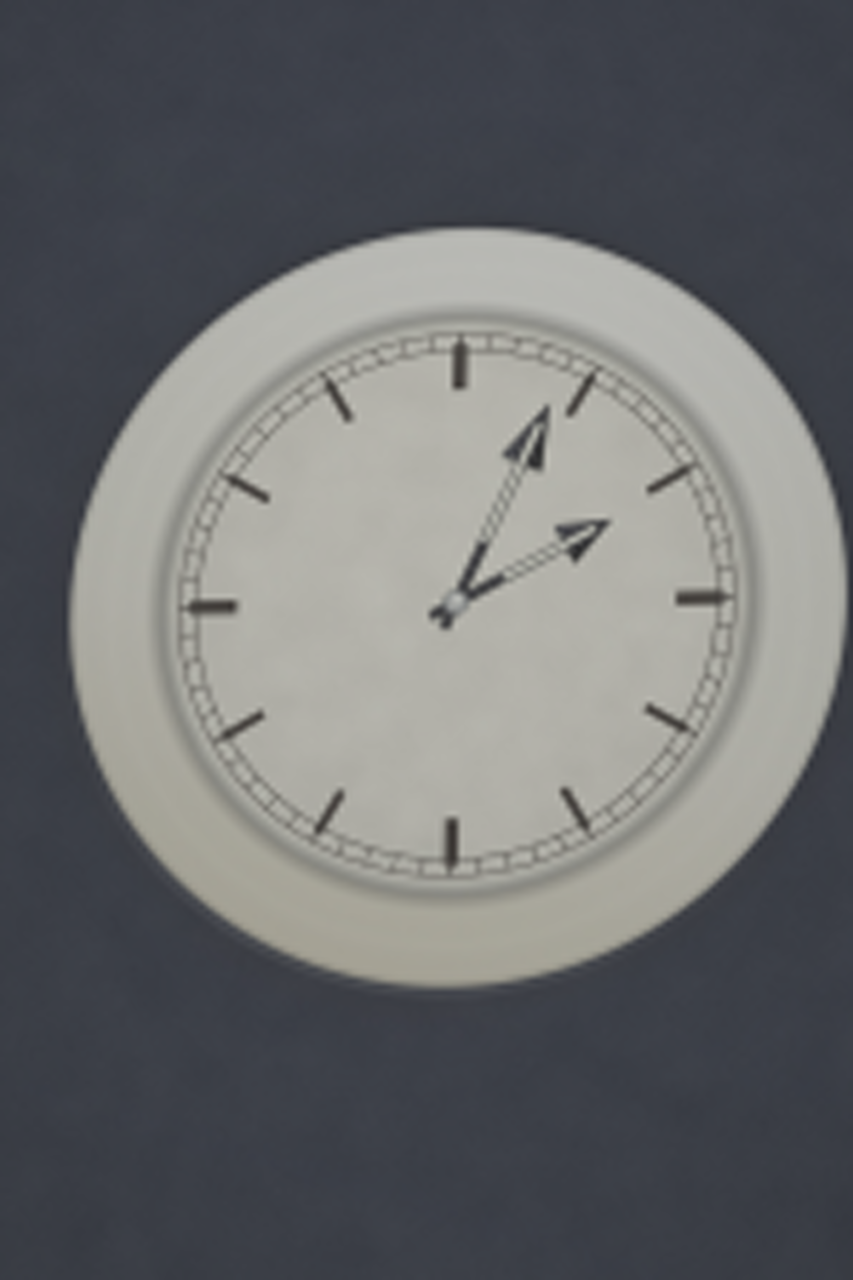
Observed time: 2:04
